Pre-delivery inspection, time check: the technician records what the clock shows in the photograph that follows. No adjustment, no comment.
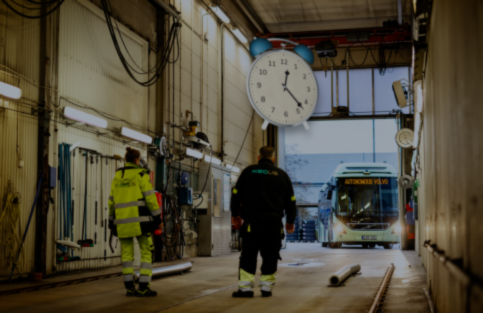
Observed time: 12:23
